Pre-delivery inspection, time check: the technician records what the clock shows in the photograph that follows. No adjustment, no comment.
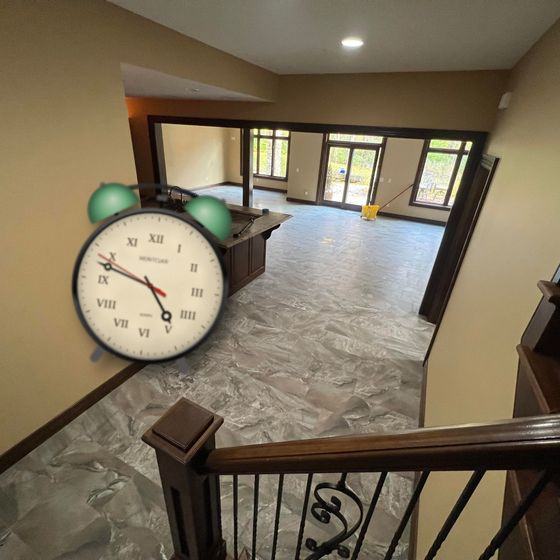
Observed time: 4:47:49
